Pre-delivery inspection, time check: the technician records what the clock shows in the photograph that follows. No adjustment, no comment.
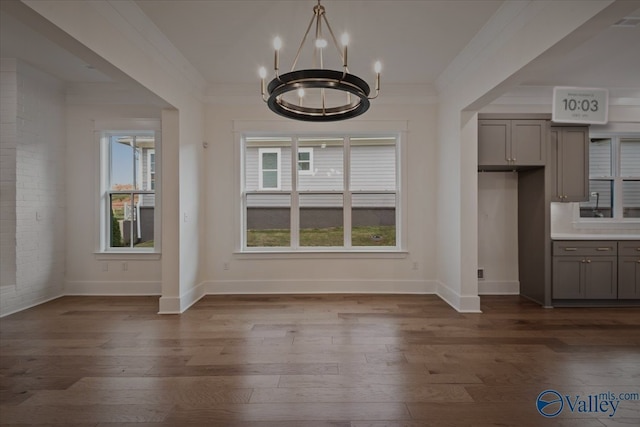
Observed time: 10:03
